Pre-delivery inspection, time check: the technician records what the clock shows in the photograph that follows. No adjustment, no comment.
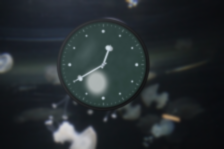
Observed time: 12:40
